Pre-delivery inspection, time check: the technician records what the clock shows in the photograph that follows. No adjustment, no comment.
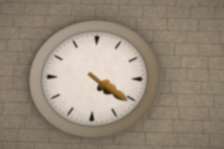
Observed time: 4:21
